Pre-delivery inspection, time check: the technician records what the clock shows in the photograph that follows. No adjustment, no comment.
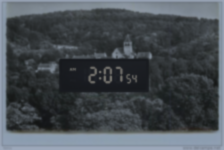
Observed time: 2:07:54
